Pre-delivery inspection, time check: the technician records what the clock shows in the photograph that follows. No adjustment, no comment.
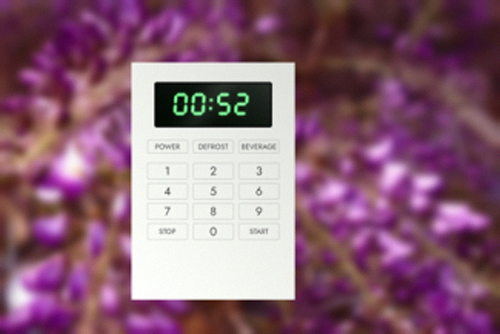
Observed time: 0:52
